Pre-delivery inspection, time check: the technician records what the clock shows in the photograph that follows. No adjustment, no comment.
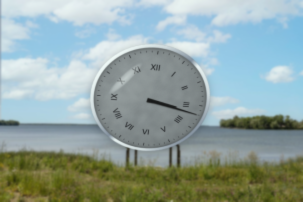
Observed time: 3:17
